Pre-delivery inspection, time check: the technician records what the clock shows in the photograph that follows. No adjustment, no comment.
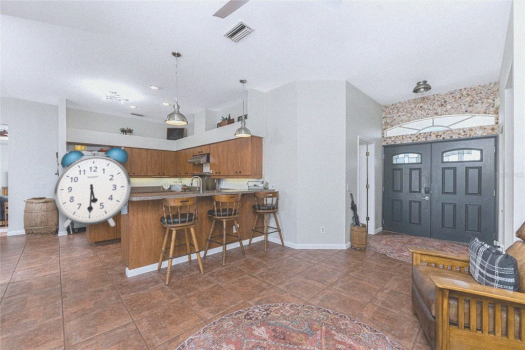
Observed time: 5:30
